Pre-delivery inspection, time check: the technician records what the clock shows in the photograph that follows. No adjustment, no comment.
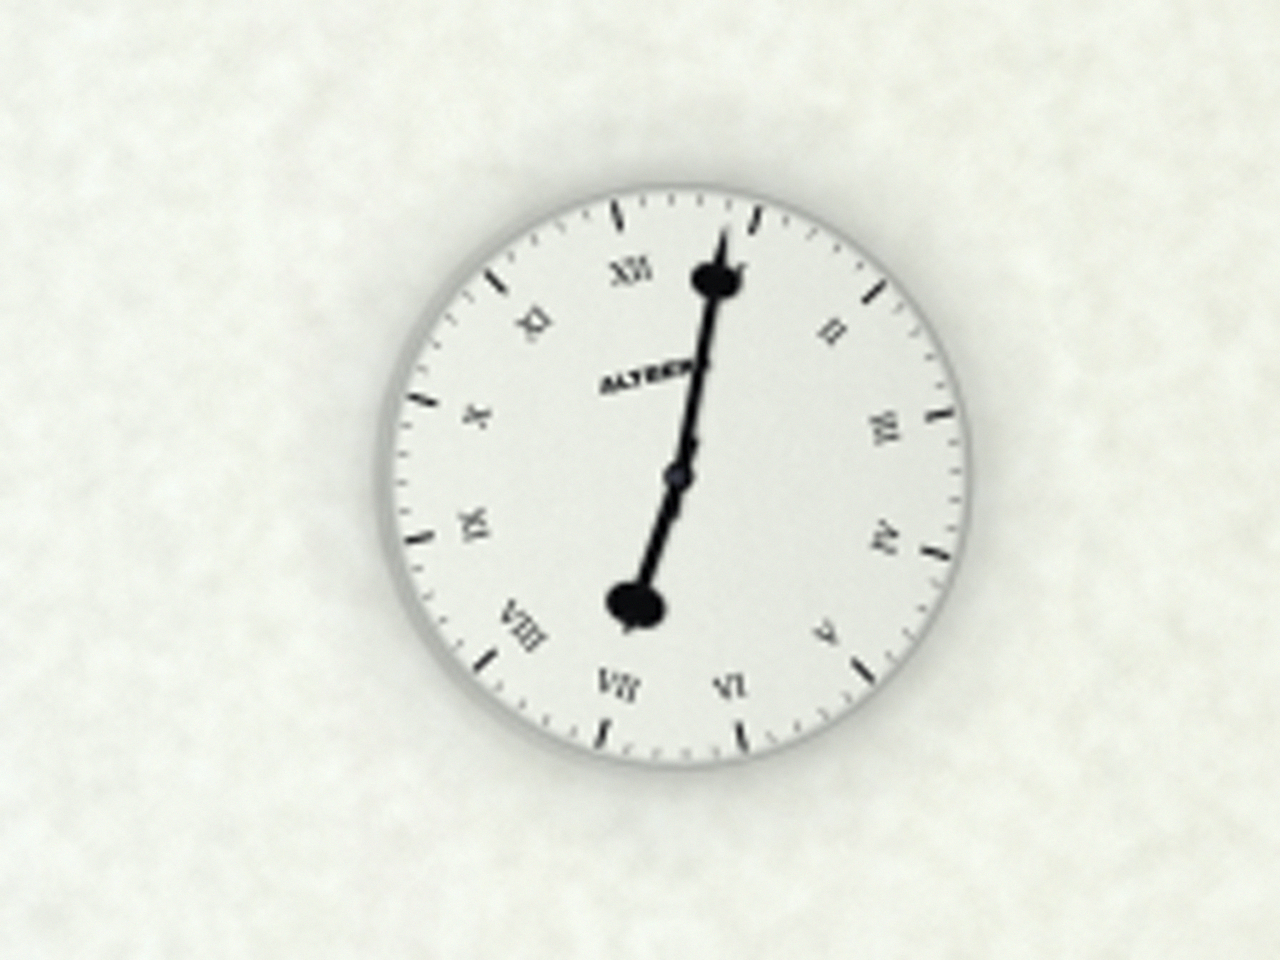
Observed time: 7:04
